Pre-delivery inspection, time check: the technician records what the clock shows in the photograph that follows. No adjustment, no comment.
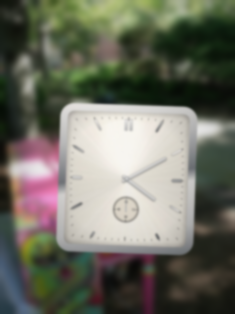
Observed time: 4:10
